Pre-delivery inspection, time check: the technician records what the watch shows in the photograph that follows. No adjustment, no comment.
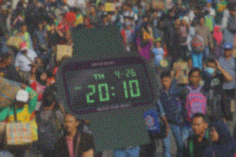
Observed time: 20:10
